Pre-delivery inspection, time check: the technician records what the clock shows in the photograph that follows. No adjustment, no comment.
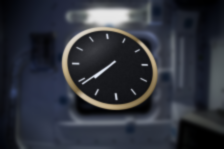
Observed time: 7:39
